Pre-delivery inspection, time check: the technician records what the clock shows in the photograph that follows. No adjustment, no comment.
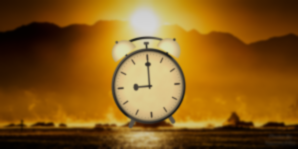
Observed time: 9:00
